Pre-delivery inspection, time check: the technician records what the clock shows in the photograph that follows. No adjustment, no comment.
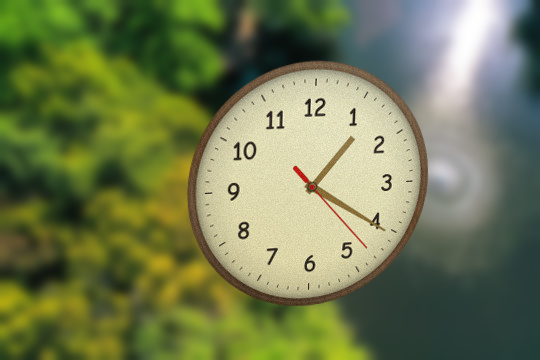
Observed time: 1:20:23
